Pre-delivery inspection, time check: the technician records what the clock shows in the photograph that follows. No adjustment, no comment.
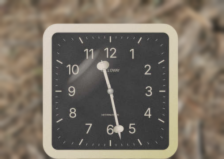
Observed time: 11:28
